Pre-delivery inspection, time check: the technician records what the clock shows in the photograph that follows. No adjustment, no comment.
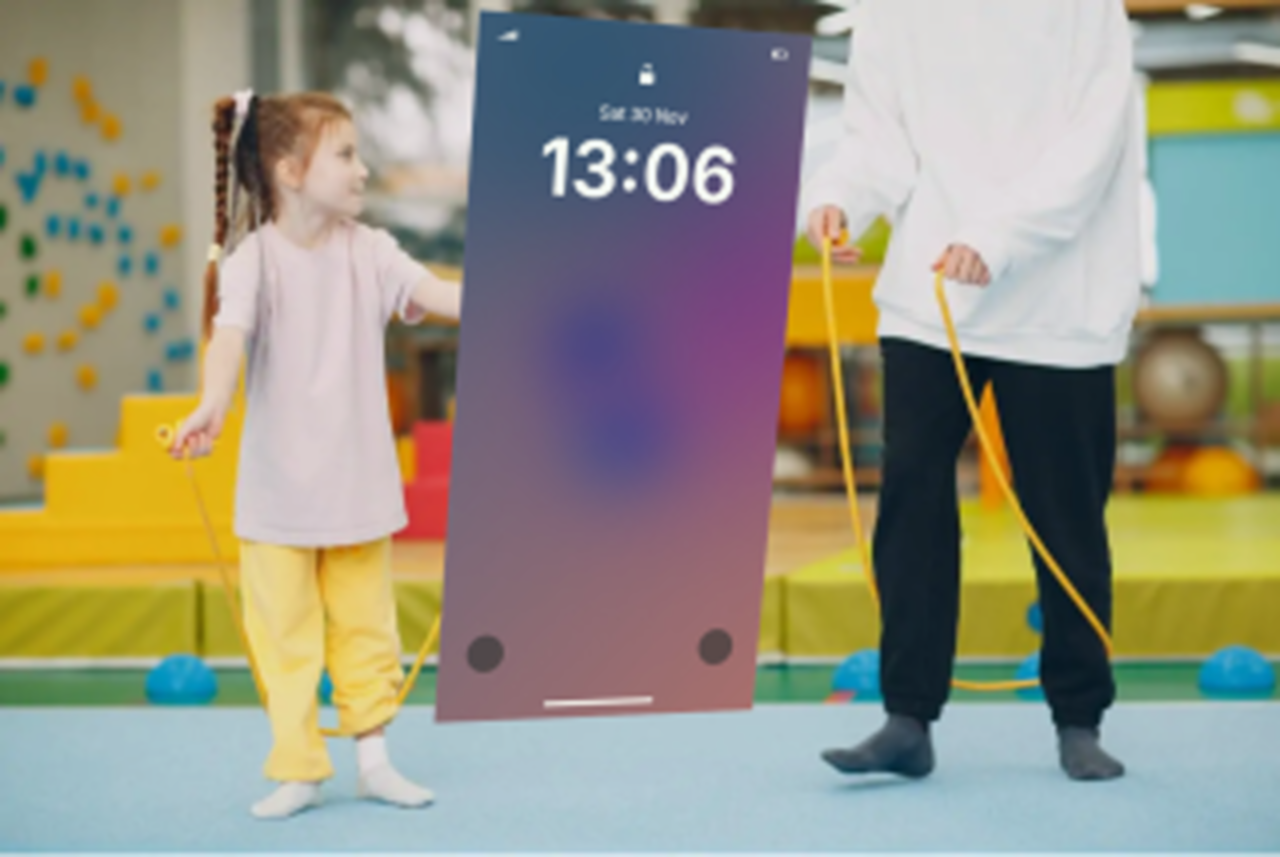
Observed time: 13:06
